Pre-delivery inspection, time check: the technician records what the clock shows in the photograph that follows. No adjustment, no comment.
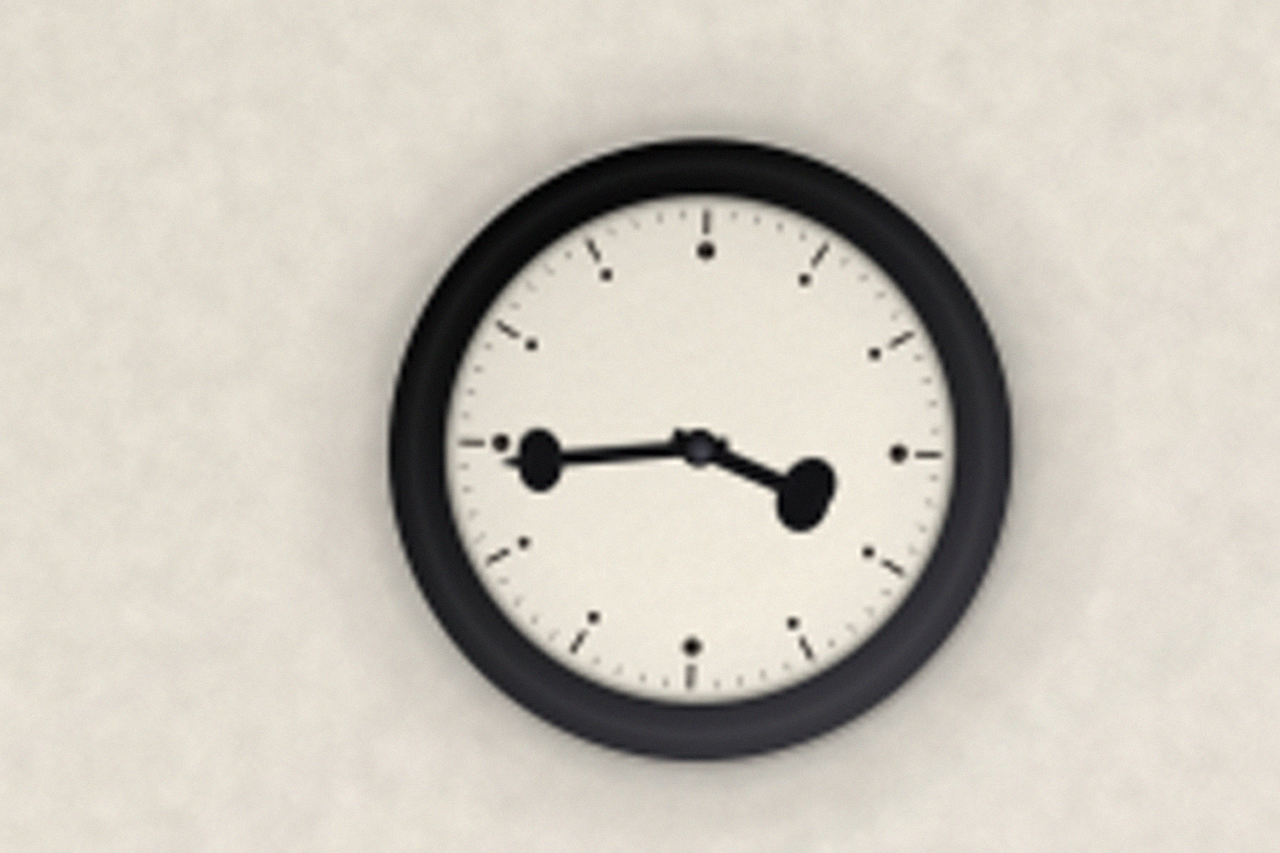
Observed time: 3:44
